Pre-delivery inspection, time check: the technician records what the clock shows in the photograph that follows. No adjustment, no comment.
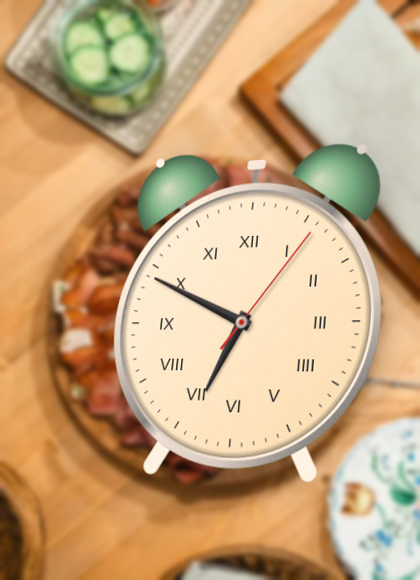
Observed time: 6:49:06
